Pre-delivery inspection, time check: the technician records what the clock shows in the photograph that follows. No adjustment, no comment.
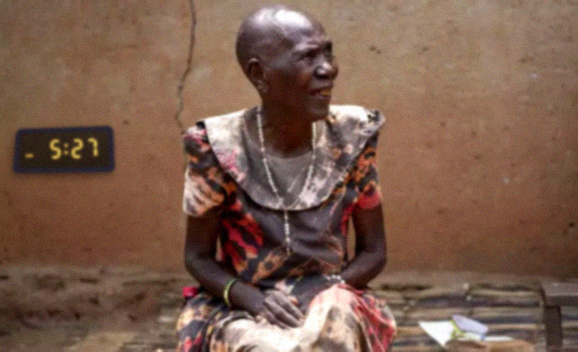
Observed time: 5:27
